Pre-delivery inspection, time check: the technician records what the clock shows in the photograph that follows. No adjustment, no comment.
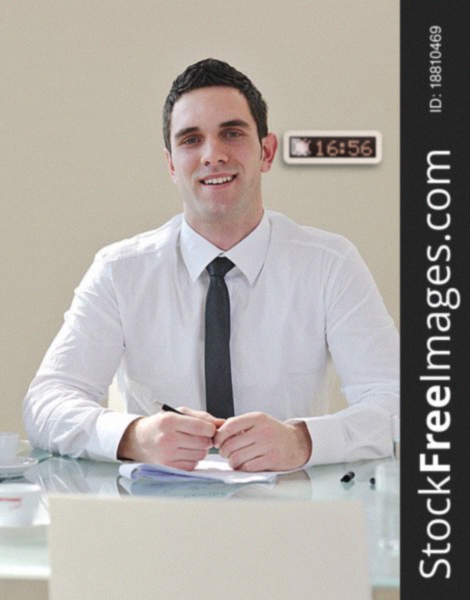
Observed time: 16:56
